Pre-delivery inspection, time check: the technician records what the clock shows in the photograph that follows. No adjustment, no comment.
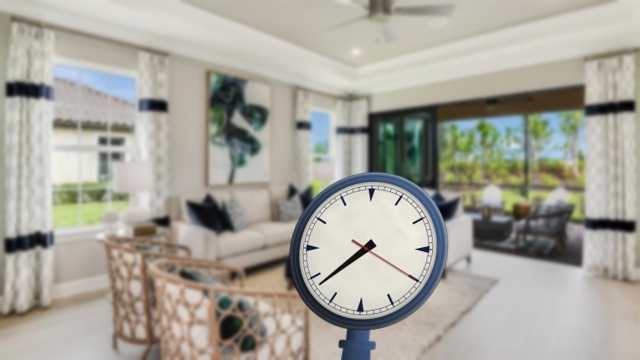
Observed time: 7:38:20
